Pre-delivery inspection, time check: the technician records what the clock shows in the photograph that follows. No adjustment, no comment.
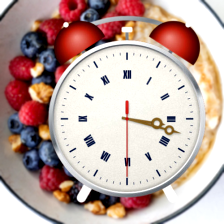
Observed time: 3:17:30
